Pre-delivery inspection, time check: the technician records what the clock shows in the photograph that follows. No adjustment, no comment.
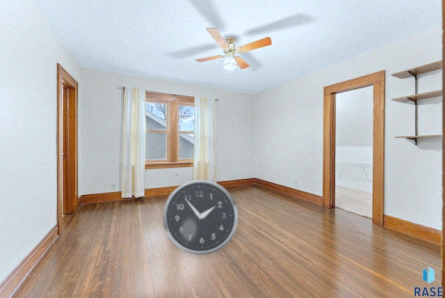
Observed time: 1:54
